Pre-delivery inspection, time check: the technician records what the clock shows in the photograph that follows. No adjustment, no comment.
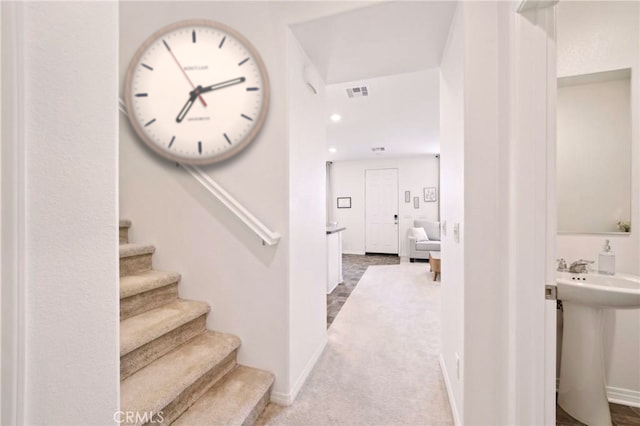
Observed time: 7:12:55
